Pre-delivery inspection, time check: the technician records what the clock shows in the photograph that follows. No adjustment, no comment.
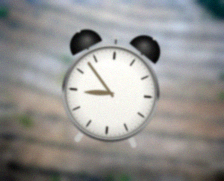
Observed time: 8:53
